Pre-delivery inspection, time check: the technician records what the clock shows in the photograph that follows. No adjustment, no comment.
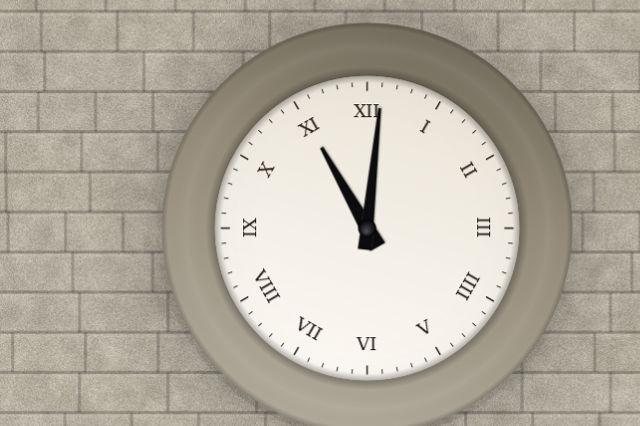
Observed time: 11:01
